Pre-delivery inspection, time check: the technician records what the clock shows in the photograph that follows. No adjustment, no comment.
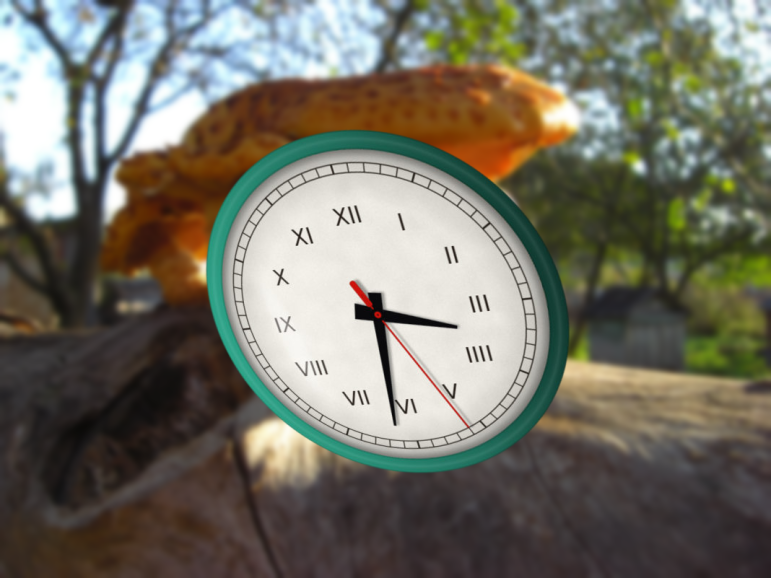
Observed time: 3:31:26
